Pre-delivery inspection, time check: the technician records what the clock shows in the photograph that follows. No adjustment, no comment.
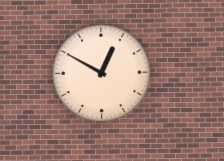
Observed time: 12:50
